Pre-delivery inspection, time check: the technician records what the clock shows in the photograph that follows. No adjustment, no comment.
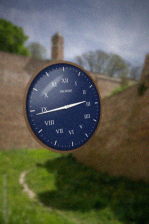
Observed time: 2:44
